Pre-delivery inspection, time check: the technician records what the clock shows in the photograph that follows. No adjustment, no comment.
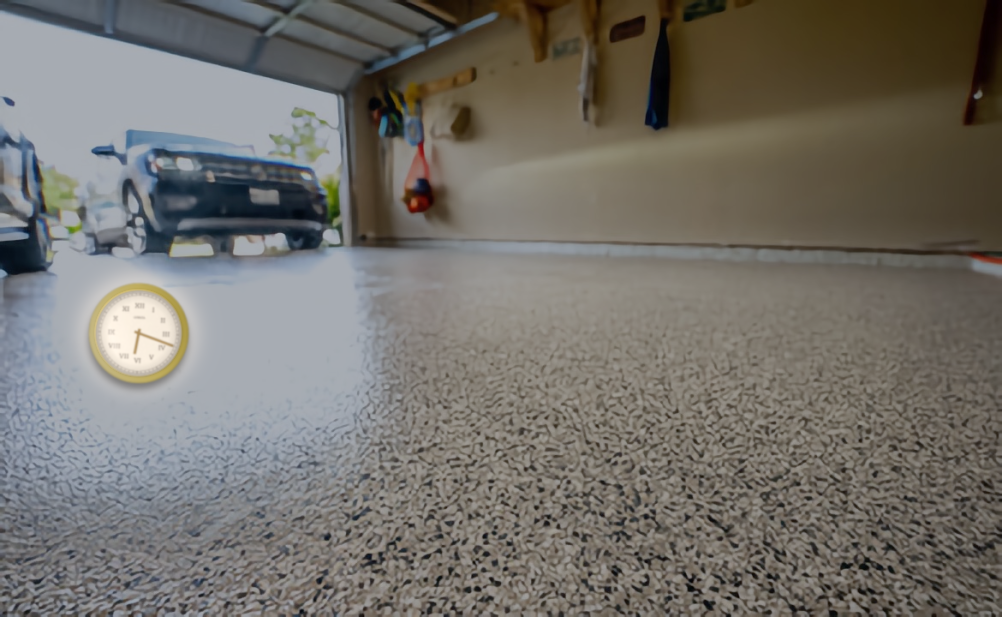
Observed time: 6:18
